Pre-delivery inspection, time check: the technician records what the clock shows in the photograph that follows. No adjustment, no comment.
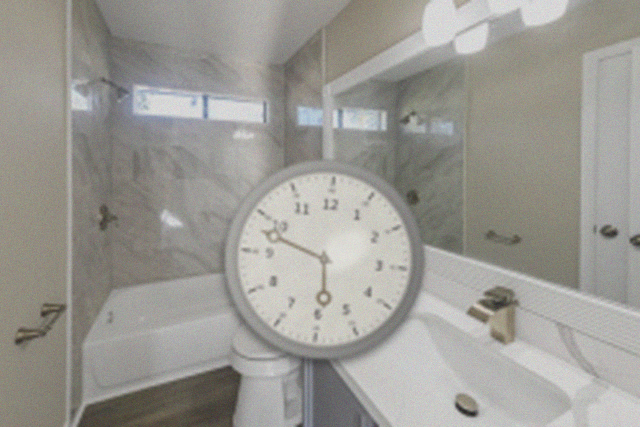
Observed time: 5:48
